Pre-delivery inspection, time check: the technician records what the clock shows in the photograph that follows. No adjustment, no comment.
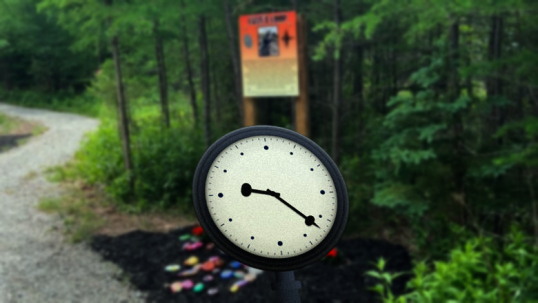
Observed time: 9:22
